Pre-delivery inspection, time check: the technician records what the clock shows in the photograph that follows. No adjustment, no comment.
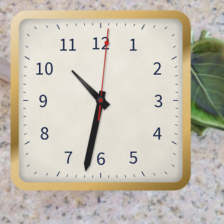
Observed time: 10:32:01
